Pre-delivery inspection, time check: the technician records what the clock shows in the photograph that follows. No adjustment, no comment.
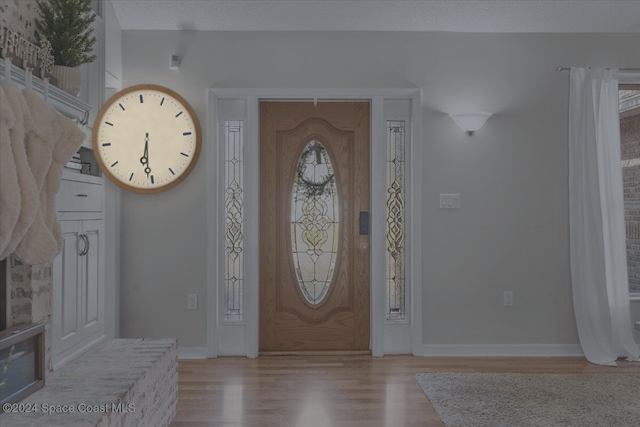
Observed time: 6:31
